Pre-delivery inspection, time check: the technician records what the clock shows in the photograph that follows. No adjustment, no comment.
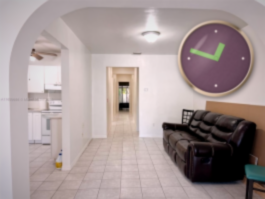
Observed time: 12:48
